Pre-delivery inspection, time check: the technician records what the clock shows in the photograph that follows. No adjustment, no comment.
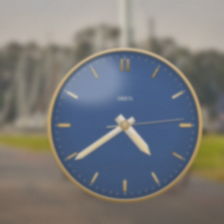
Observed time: 4:39:14
